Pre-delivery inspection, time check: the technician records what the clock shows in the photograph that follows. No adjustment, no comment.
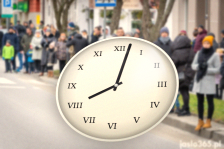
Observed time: 8:02
